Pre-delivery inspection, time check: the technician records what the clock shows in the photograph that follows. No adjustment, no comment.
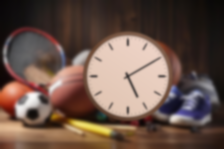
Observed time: 5:10
